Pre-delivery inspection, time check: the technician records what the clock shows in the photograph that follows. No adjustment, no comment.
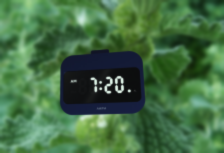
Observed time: 7:20
